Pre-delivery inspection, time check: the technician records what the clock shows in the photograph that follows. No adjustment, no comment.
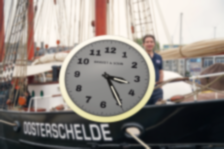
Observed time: 3:25
